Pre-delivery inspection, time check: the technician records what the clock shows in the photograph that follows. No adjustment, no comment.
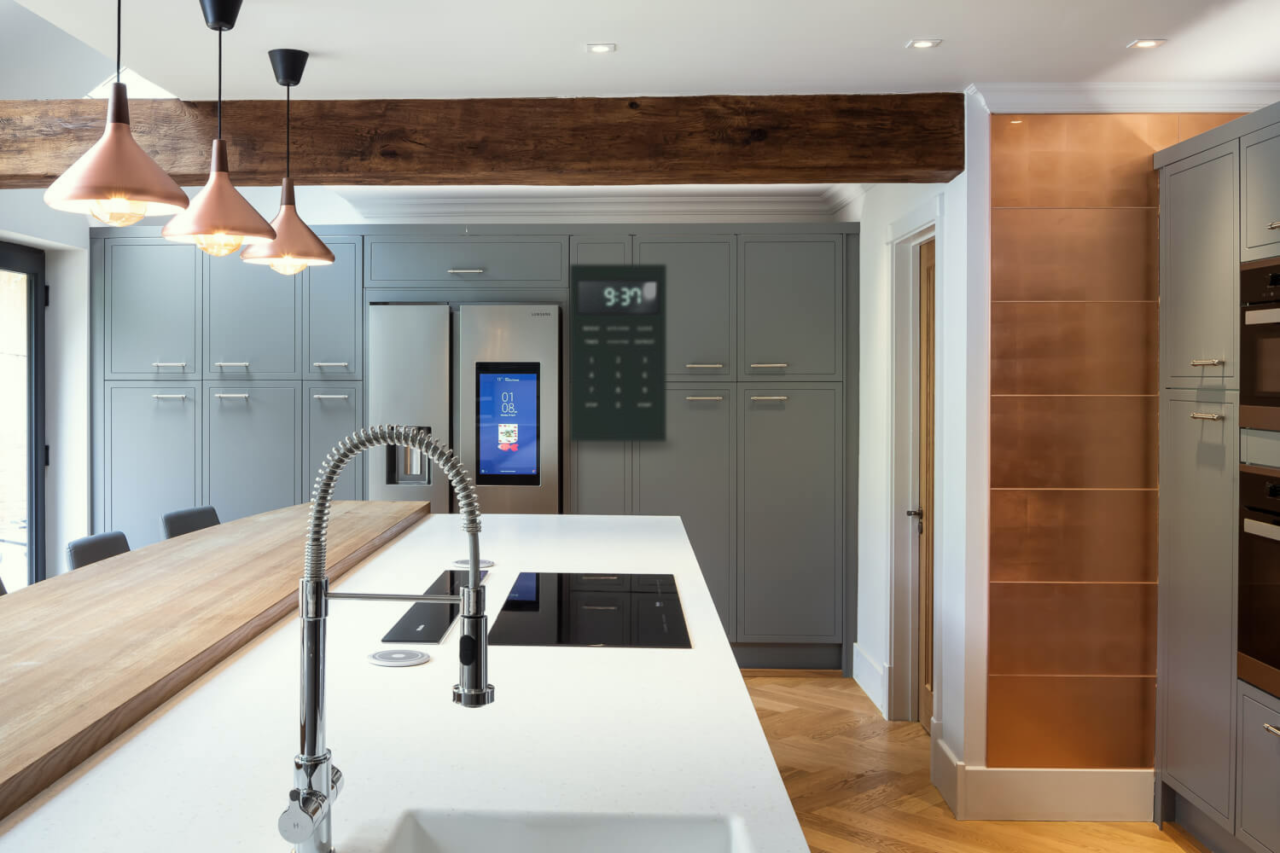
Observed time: 9:37
